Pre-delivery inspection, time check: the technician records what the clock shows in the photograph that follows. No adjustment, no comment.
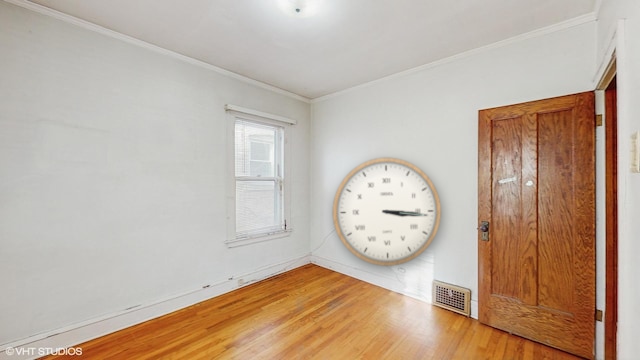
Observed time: 3:16
